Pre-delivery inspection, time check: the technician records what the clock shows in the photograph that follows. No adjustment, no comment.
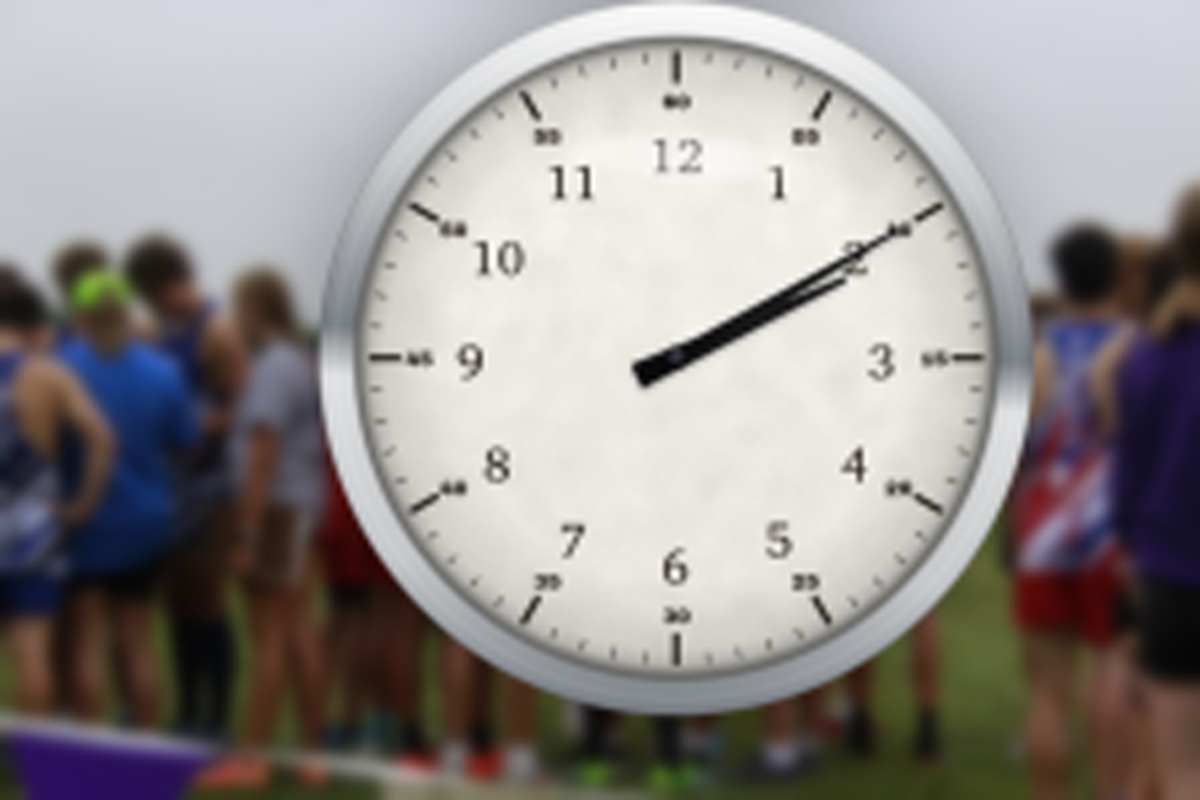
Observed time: 2:10
